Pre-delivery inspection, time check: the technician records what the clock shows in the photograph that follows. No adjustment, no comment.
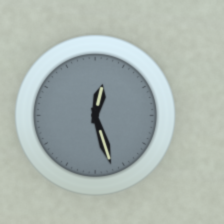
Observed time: 12:27
